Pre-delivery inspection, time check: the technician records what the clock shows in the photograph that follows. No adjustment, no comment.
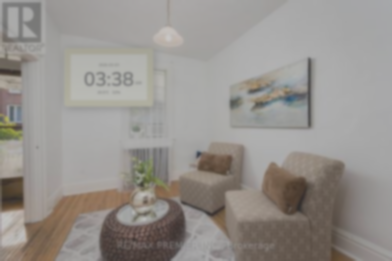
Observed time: 3:38
